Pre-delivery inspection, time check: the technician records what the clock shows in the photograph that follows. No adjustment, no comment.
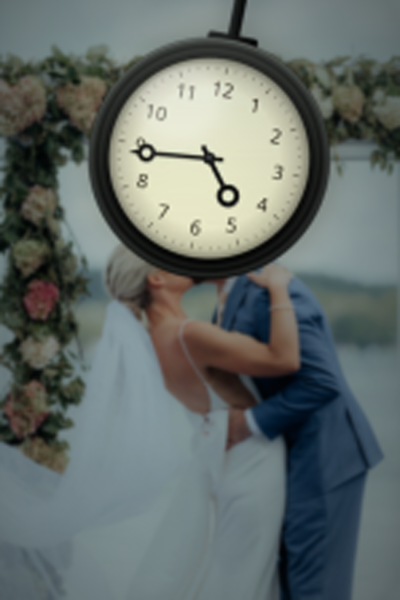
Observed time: 4:44
